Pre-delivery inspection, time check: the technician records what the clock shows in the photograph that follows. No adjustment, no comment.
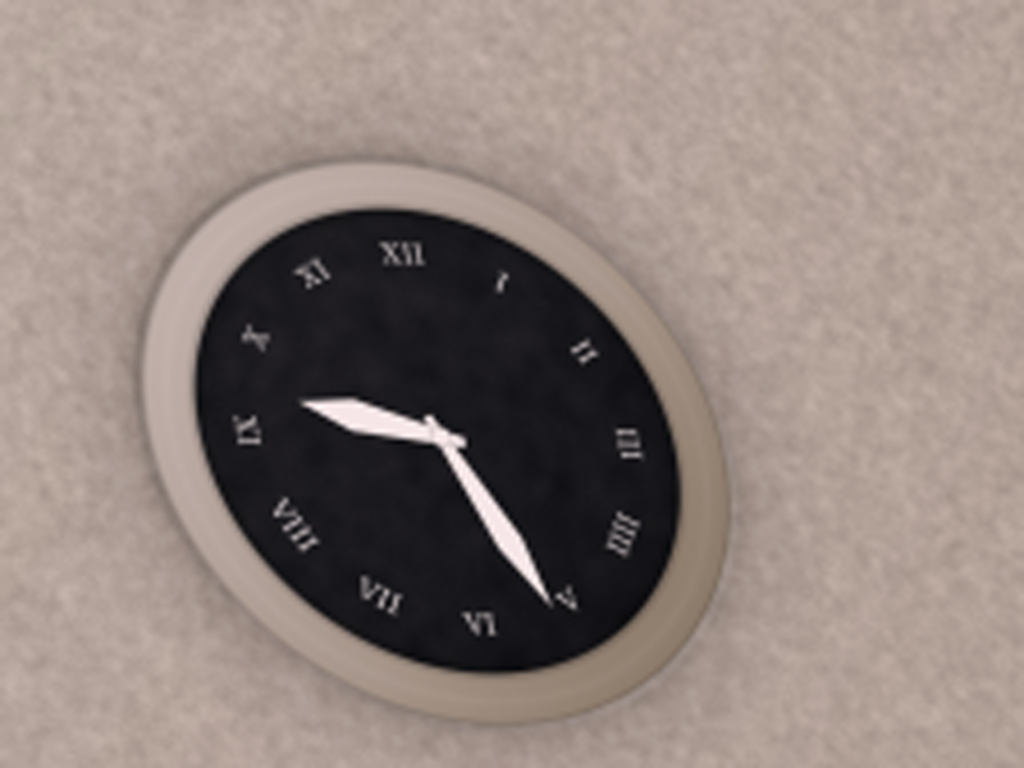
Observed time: 9:26
